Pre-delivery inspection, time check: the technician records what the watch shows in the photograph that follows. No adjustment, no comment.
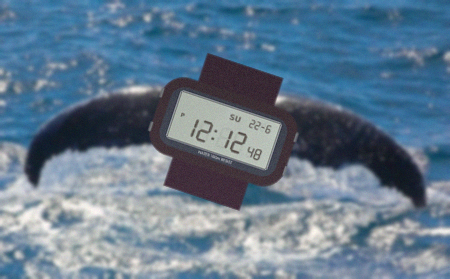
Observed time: 12:12:48
